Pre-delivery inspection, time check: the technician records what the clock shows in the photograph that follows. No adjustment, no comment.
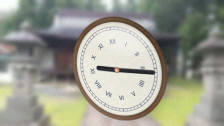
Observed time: 9:16
